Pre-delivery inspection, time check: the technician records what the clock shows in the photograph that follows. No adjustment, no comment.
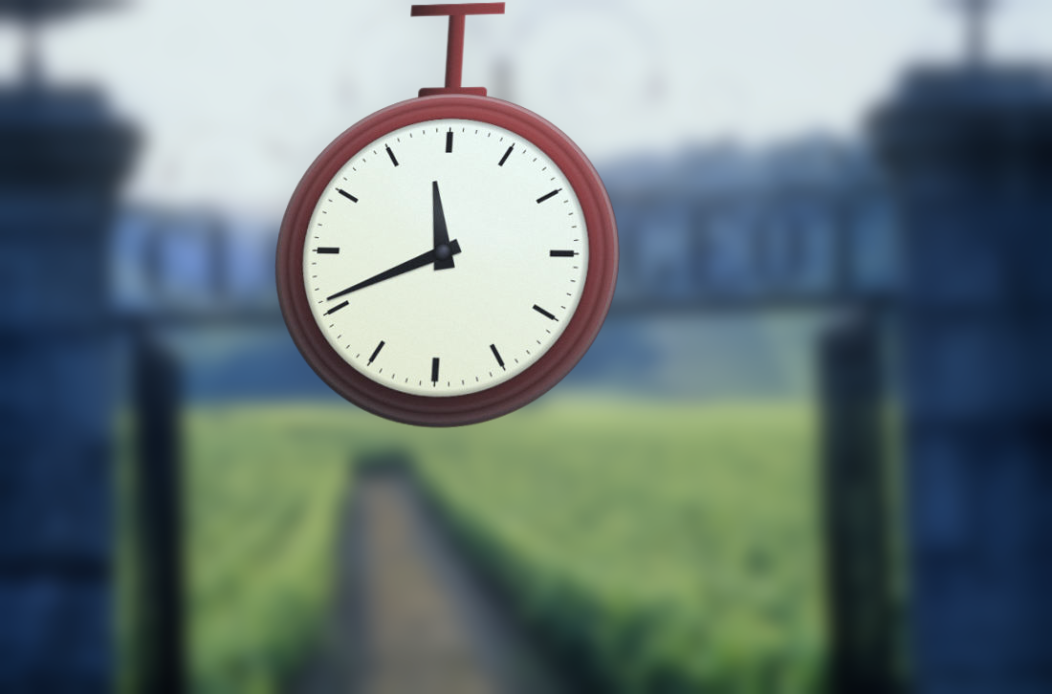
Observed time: 11:41
